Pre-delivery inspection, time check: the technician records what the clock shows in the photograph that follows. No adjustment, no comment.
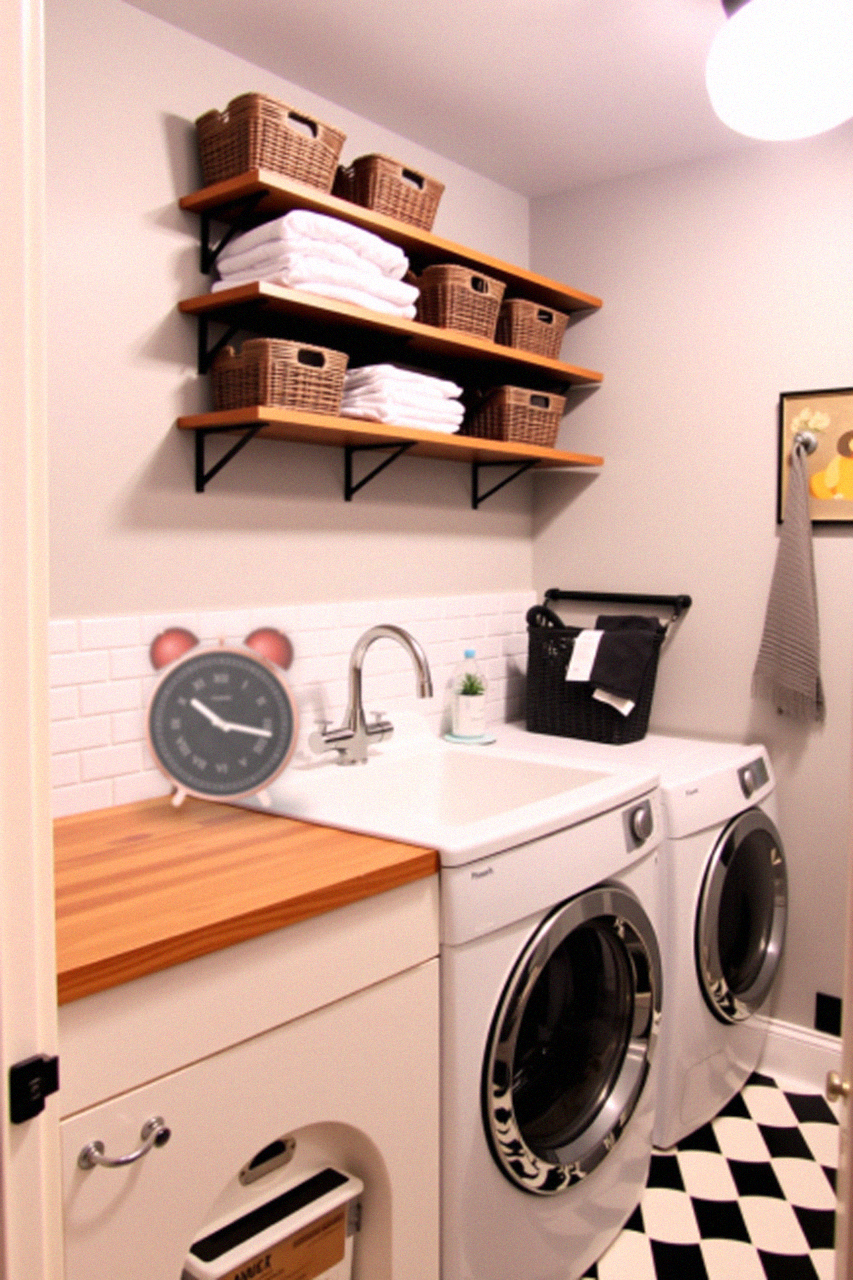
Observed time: 10:17
